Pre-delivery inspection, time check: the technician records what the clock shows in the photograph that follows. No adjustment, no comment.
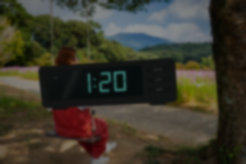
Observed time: 1:20
